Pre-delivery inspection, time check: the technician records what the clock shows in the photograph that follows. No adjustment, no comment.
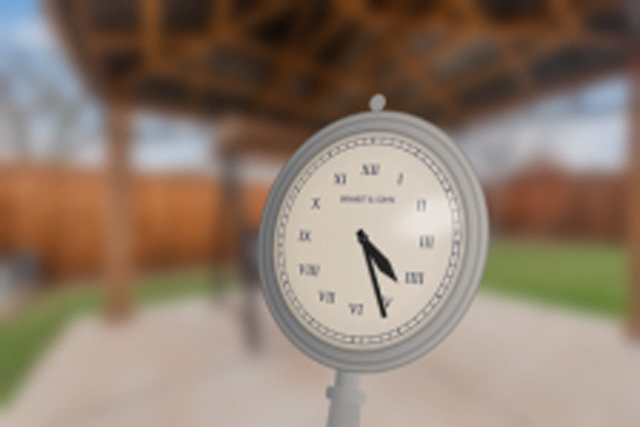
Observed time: 4:26
